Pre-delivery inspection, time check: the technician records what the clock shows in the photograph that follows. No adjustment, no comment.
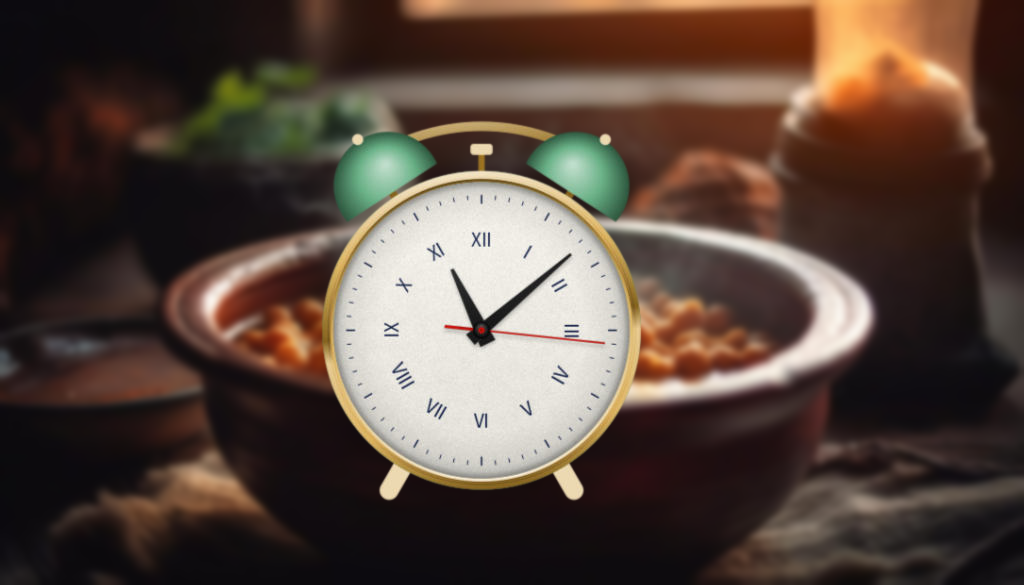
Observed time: 11:08:16
